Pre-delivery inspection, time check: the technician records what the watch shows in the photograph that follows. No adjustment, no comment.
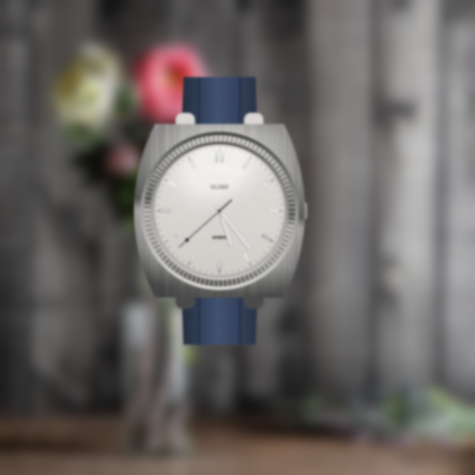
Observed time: 5:23:38
